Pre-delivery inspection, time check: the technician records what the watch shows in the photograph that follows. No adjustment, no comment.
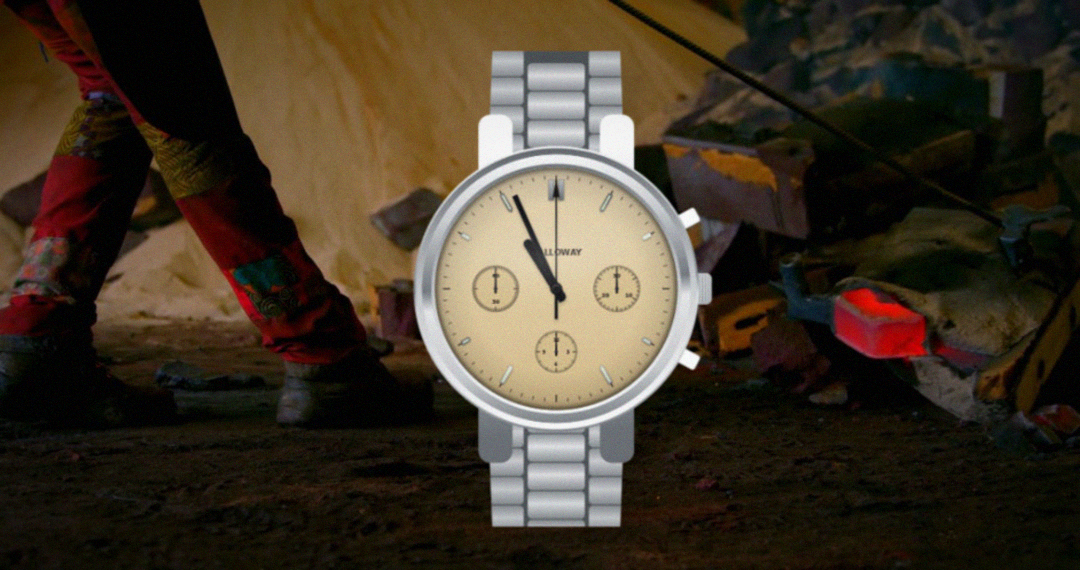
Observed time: 10:56
